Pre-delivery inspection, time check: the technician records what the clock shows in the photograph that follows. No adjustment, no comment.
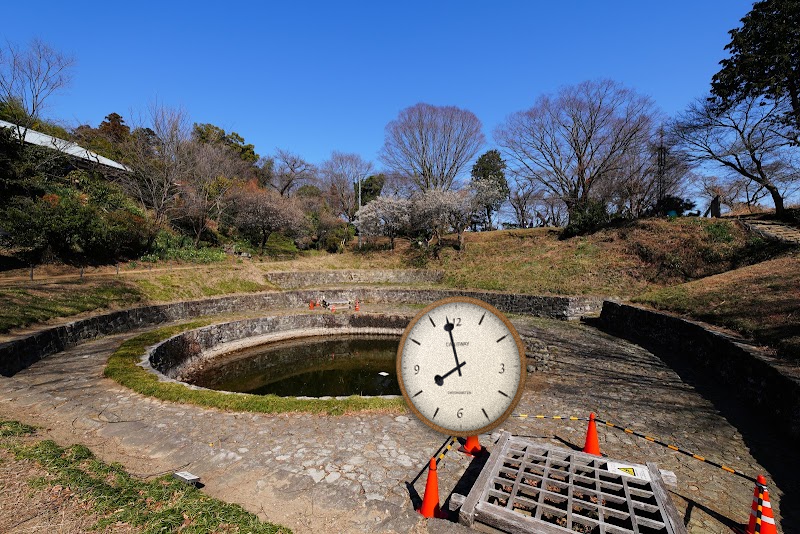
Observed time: 7:58
